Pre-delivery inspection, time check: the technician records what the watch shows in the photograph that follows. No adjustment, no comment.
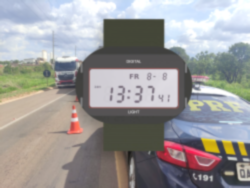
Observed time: 13:37
